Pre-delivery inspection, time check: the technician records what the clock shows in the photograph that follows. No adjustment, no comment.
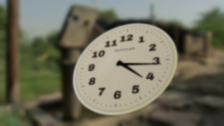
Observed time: 4:16
